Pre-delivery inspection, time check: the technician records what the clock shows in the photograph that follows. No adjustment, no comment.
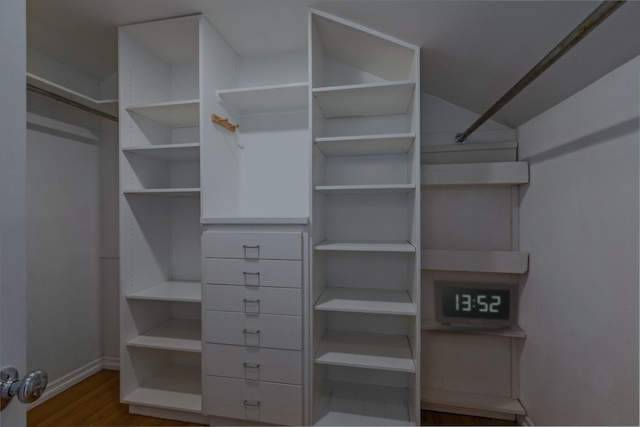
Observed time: 13:52
